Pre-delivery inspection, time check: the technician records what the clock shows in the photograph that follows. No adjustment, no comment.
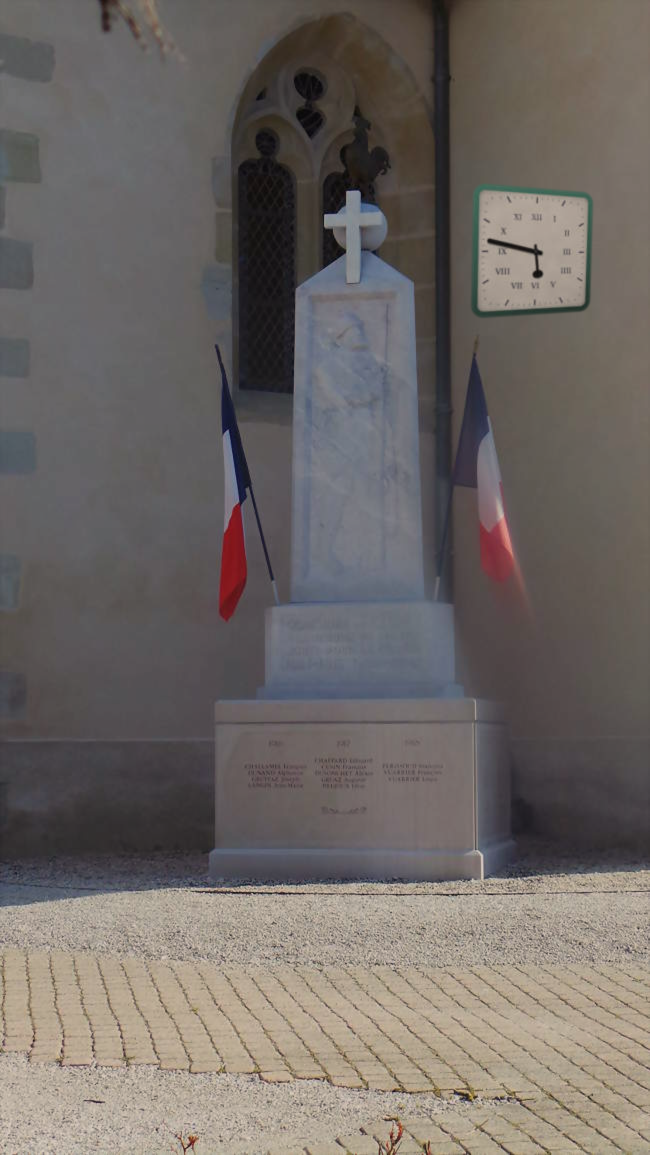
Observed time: 5:47
